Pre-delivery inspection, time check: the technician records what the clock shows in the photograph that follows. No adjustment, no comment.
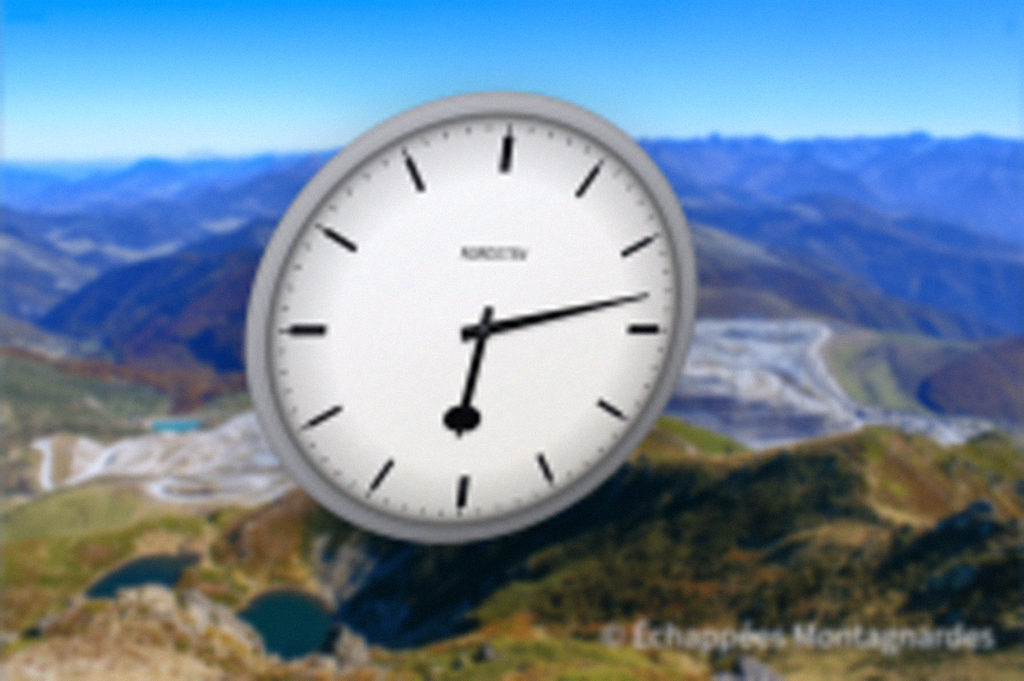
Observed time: 6:13
